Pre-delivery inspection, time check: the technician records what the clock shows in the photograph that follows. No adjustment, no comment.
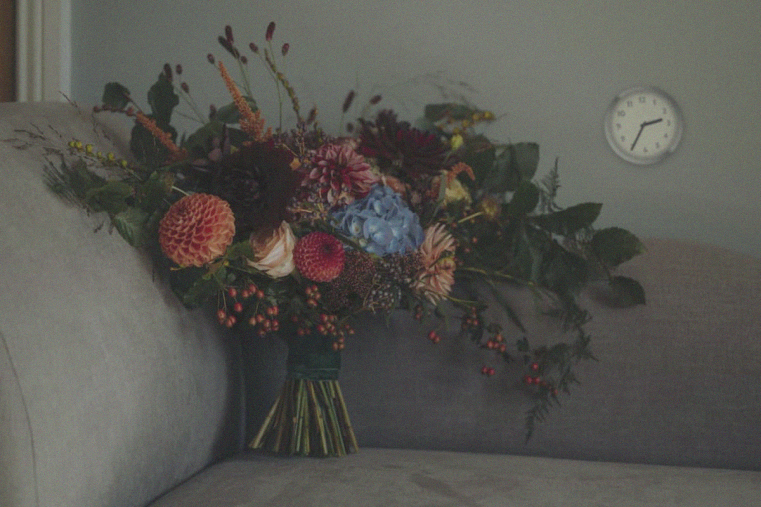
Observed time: 2:35
